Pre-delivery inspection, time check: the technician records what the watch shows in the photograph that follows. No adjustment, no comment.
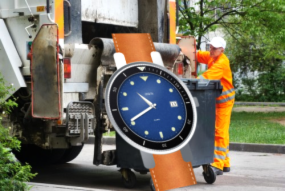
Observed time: 10:41
